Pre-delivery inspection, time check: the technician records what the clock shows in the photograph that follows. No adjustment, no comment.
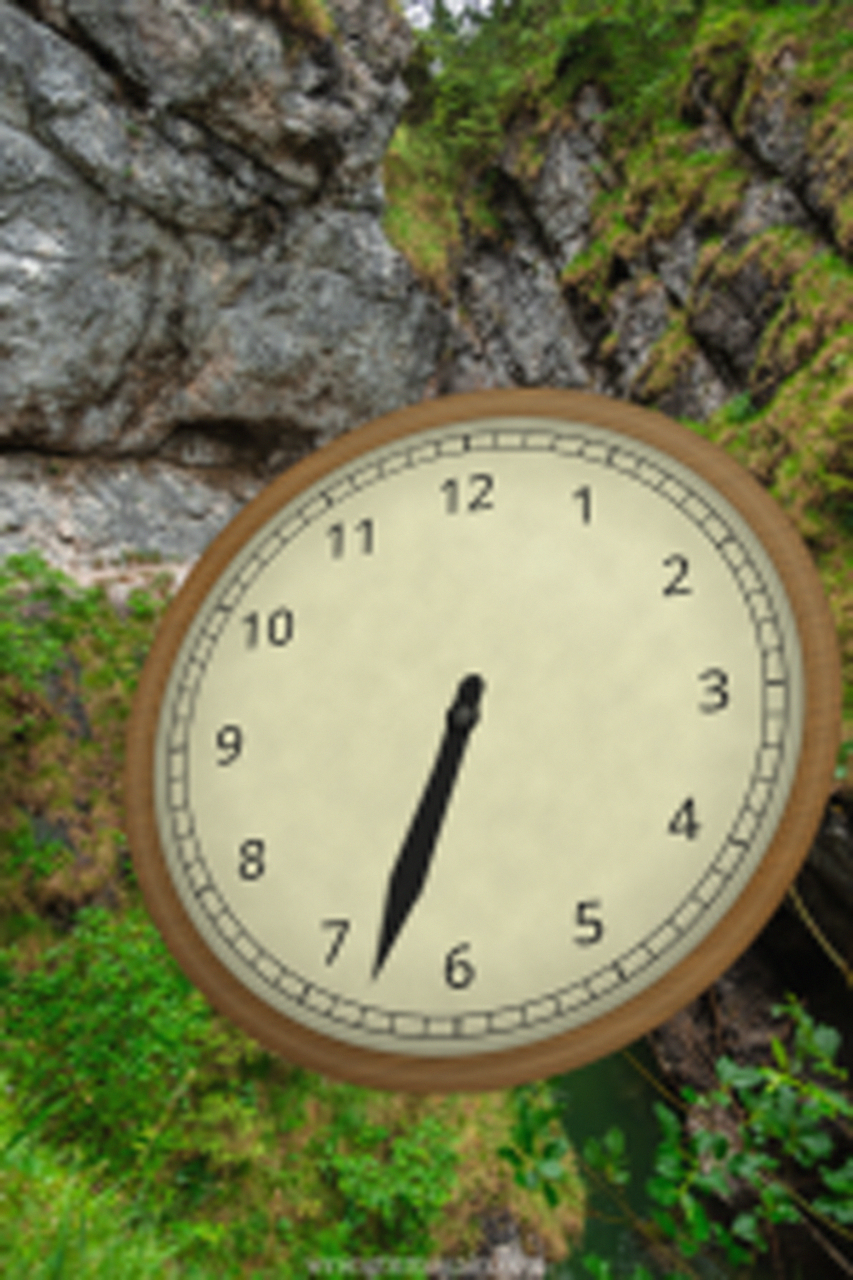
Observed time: 6:33
